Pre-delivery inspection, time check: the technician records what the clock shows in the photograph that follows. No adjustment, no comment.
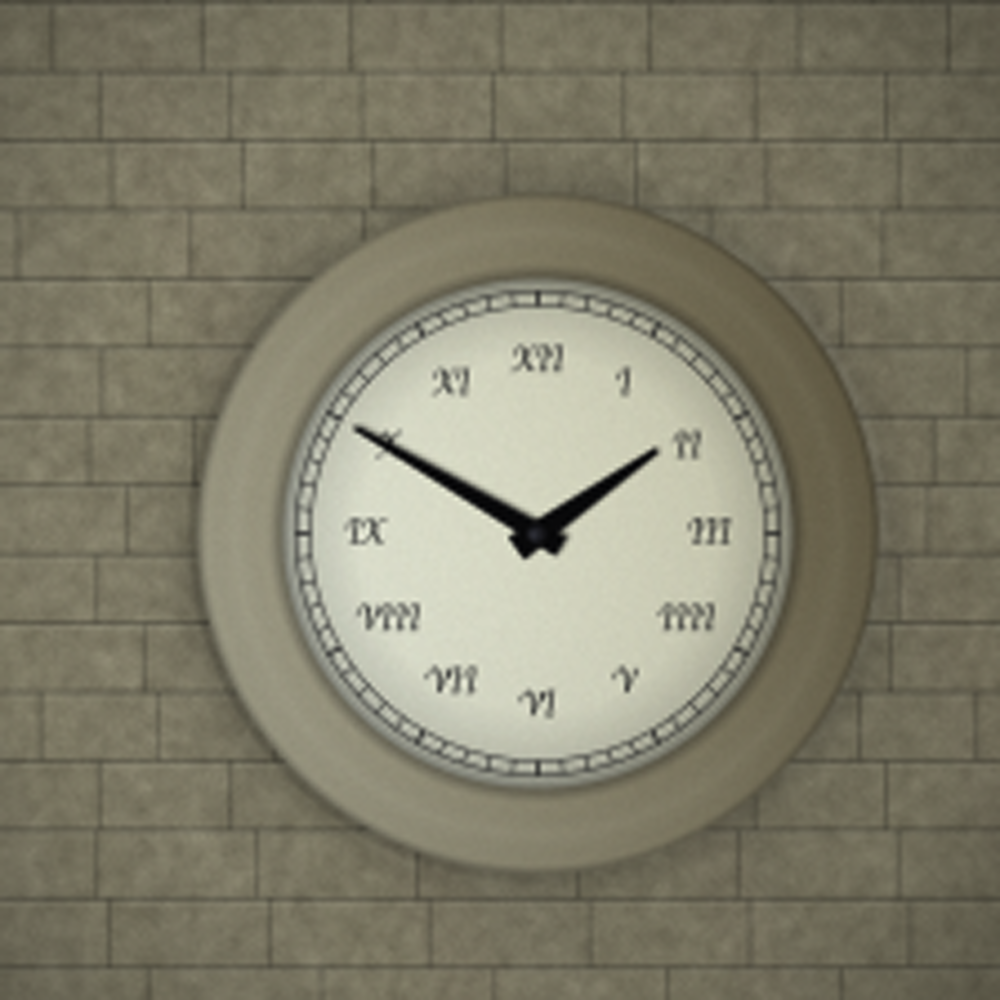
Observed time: 1:50
